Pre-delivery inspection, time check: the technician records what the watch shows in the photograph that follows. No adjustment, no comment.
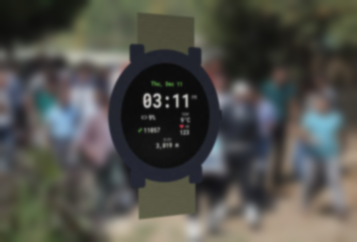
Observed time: 3:11
